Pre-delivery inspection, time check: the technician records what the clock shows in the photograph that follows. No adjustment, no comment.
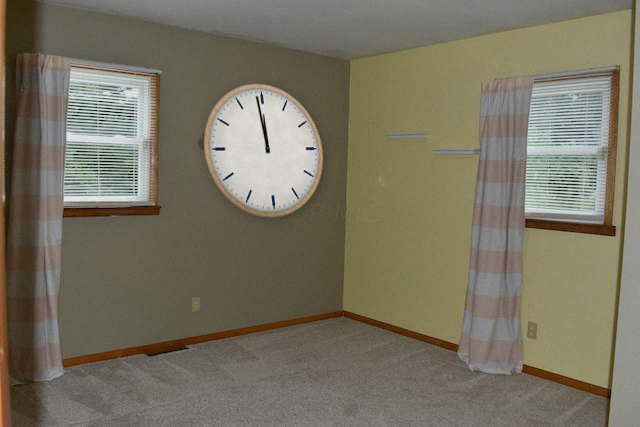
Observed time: 11:59
